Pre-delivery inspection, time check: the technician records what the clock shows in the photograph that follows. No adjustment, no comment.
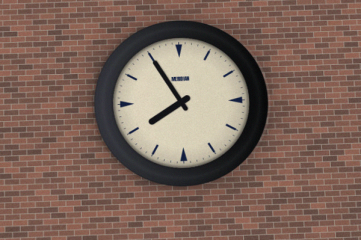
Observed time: 7:55
